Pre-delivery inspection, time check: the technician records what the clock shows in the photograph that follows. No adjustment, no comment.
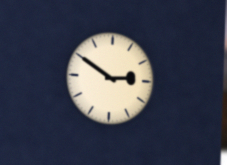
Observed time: 2:50
